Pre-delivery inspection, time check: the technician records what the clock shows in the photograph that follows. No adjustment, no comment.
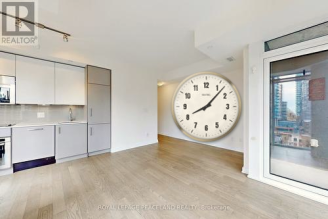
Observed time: 8:07
